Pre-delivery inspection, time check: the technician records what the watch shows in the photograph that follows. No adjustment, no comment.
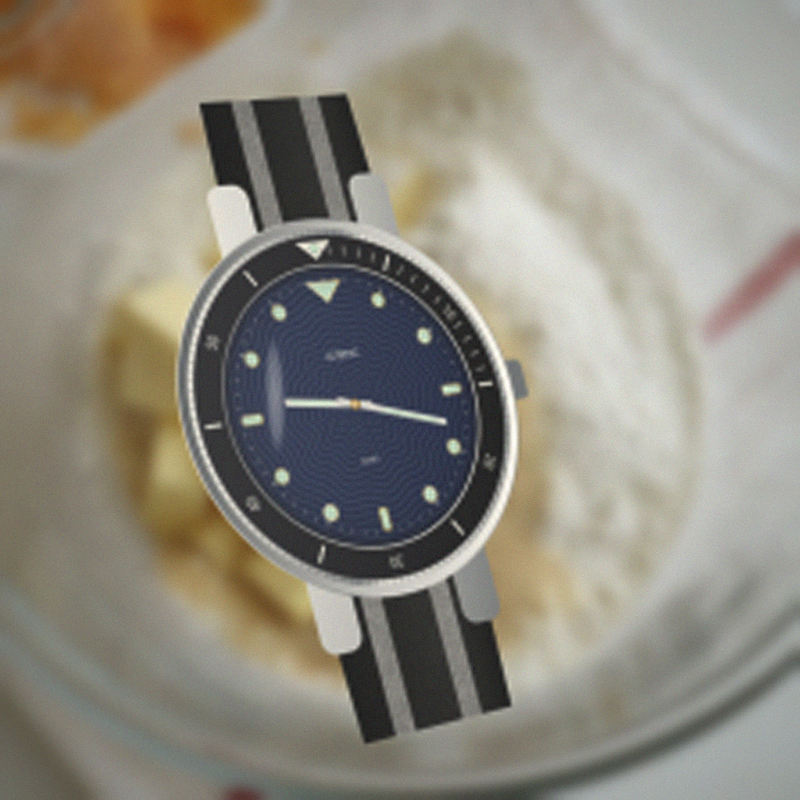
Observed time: 9:18
